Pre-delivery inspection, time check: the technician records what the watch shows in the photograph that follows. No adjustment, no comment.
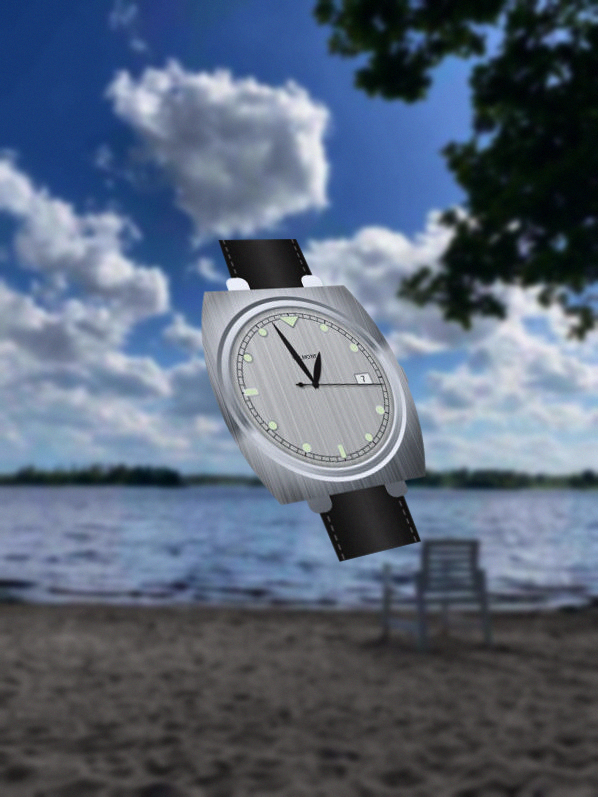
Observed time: 12:57:16
